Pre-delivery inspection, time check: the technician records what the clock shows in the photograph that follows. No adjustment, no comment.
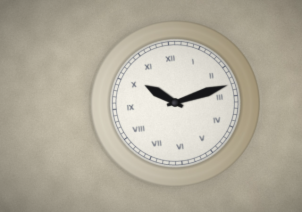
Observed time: 10:13
